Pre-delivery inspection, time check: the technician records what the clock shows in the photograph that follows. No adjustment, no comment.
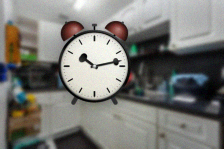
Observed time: 10:13
